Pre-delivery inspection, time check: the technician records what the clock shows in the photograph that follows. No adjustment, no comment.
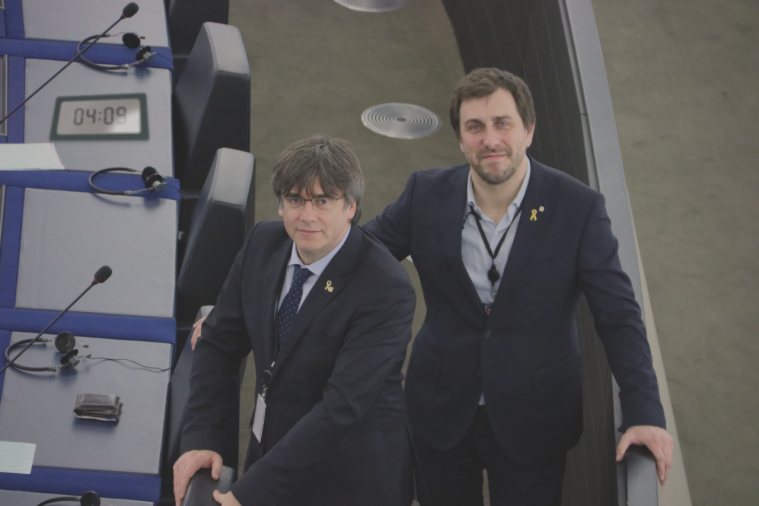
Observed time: 4:09
